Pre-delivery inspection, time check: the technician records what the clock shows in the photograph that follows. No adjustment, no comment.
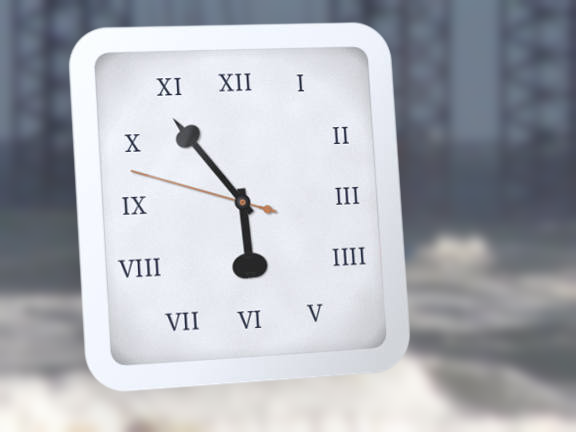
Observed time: 5:53:48
